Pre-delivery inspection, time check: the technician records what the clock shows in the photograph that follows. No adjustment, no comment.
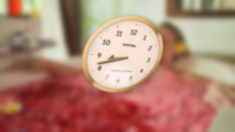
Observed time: 8:42
